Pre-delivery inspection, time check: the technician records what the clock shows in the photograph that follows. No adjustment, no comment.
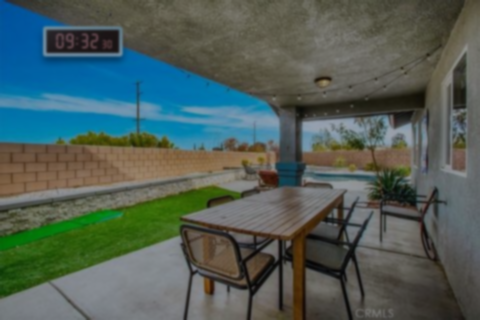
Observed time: 9:32
